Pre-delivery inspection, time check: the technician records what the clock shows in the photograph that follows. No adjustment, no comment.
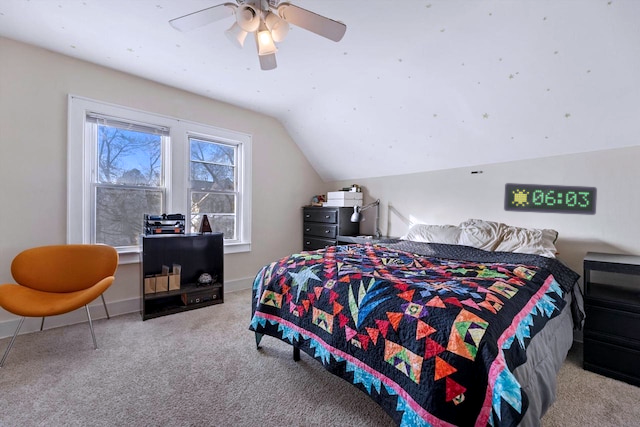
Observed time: 6:03
